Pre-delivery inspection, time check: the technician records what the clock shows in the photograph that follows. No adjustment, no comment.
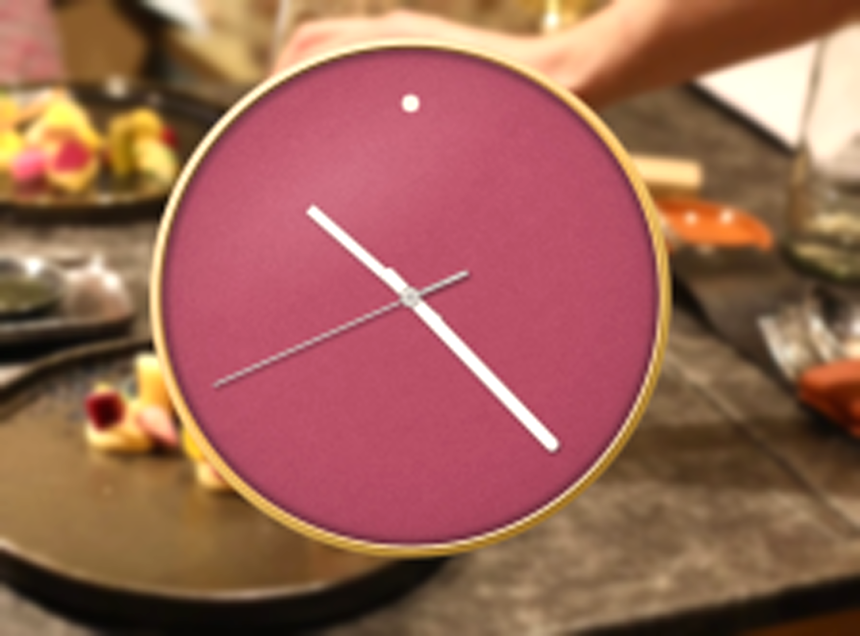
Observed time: 10:22:41
